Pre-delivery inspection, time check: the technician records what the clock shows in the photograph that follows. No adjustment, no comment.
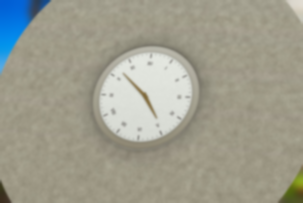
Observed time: 4:52
